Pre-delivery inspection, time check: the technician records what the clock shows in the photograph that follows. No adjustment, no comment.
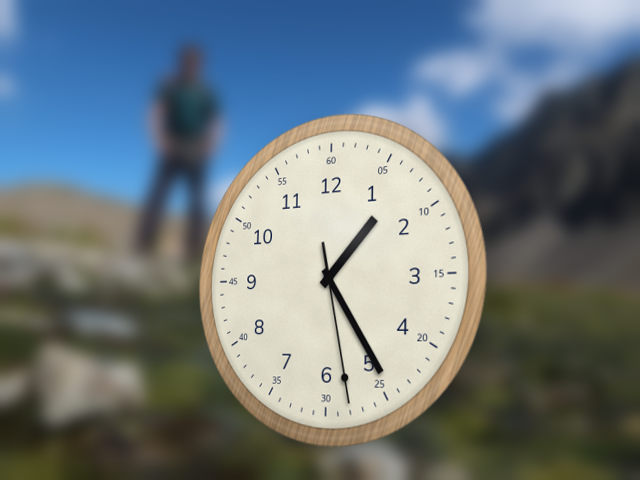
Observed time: 1:24:28
